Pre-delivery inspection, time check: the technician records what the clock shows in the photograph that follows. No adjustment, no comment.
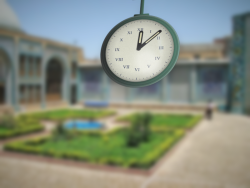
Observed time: 12:08
